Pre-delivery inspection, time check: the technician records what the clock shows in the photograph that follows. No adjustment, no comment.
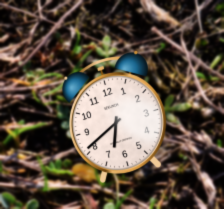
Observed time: 6:41
